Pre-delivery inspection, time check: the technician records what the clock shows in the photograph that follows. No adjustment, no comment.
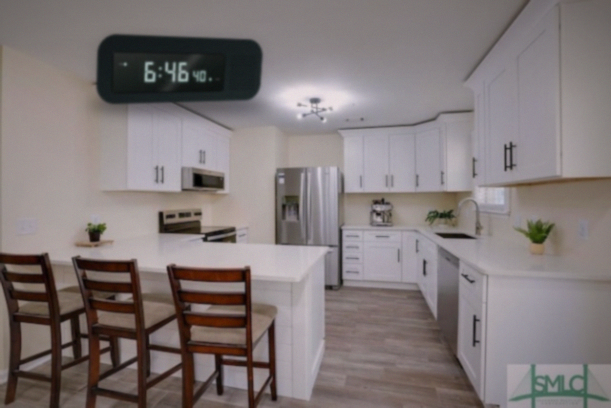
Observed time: 6:46
